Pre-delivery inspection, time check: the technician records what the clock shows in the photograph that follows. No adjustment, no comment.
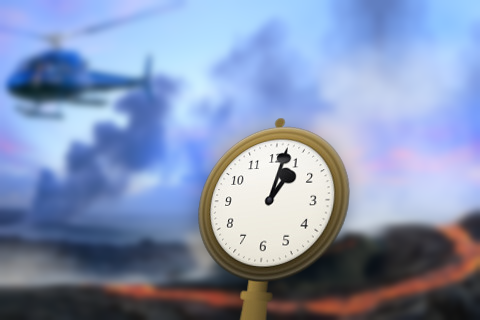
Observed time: 1:02
